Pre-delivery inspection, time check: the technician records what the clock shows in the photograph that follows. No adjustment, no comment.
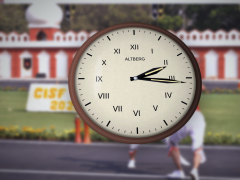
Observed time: 2:16
